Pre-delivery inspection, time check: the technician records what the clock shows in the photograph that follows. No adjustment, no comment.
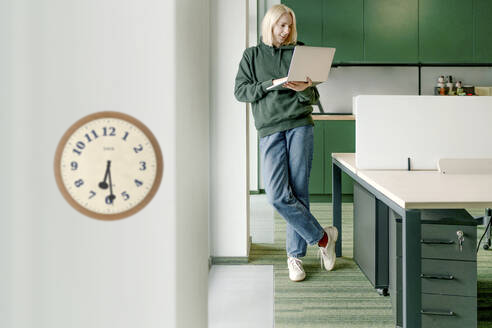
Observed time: 6:29
